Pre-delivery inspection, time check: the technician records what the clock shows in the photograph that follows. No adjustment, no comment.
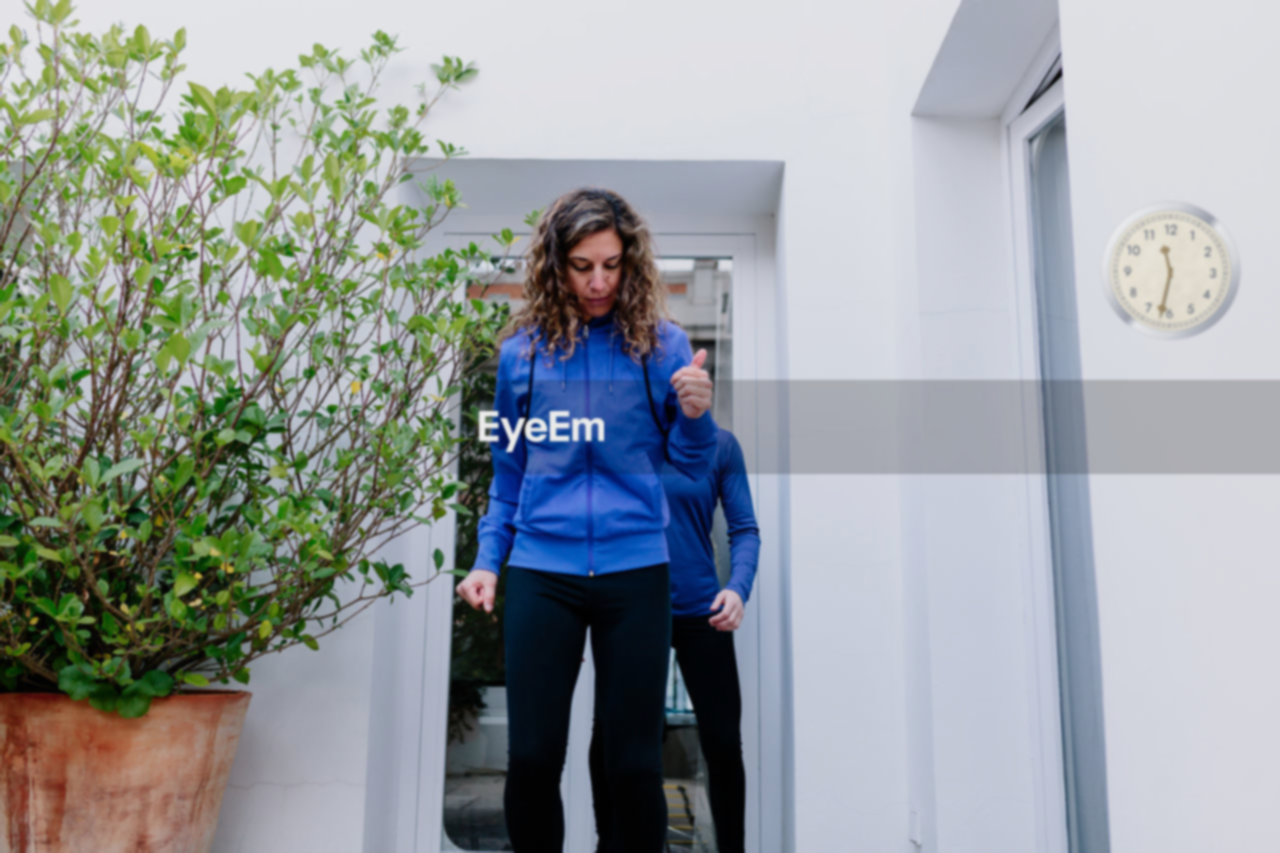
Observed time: 11:32
